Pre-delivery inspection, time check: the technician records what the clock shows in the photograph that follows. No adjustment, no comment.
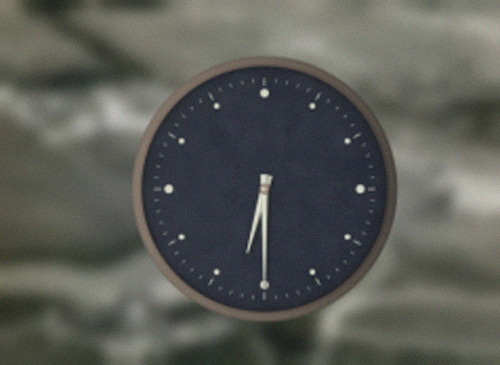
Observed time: 6:30
